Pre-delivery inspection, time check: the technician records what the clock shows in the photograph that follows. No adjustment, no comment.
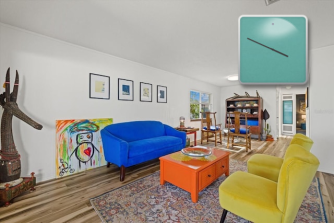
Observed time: 3:49
